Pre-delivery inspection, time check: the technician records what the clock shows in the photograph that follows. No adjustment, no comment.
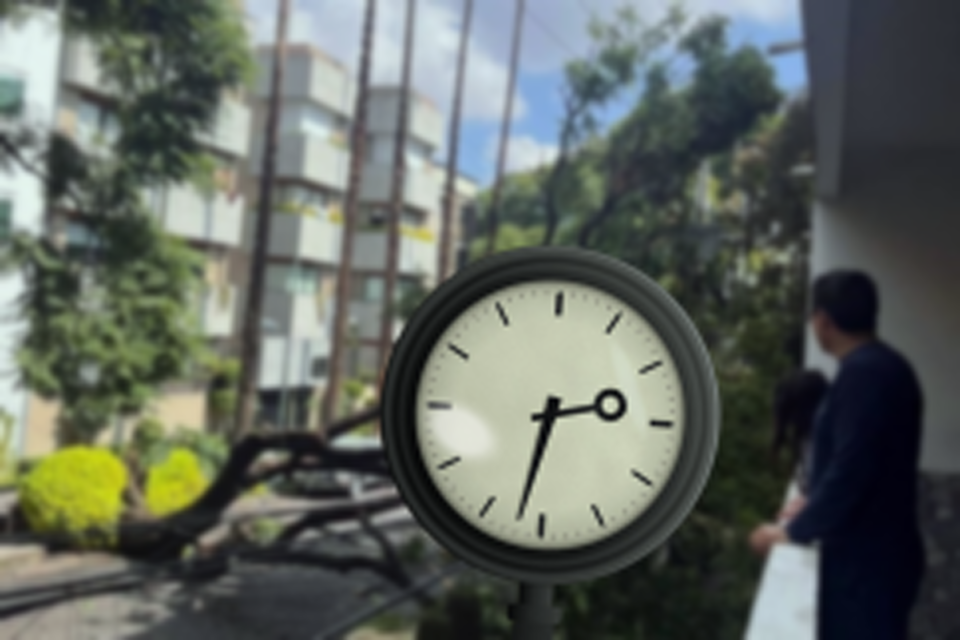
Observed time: 2:32
